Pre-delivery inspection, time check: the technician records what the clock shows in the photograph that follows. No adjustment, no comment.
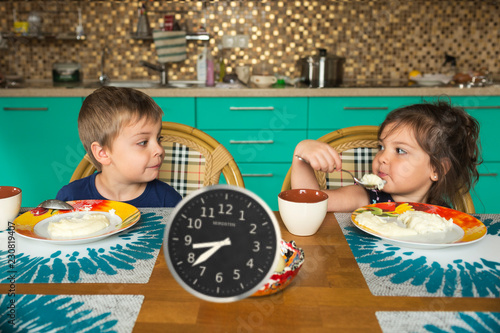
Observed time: 8:38
